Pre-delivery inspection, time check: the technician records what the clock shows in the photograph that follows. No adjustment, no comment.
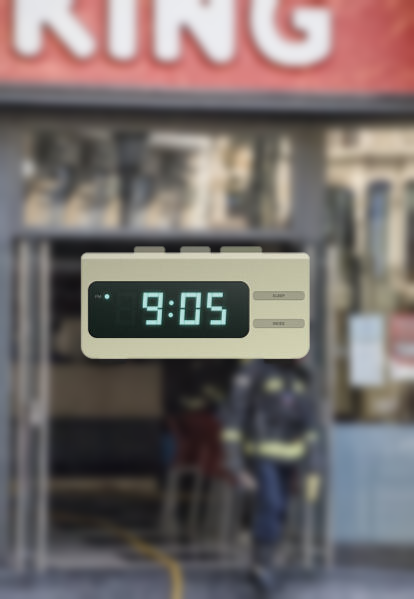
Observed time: 9:05
